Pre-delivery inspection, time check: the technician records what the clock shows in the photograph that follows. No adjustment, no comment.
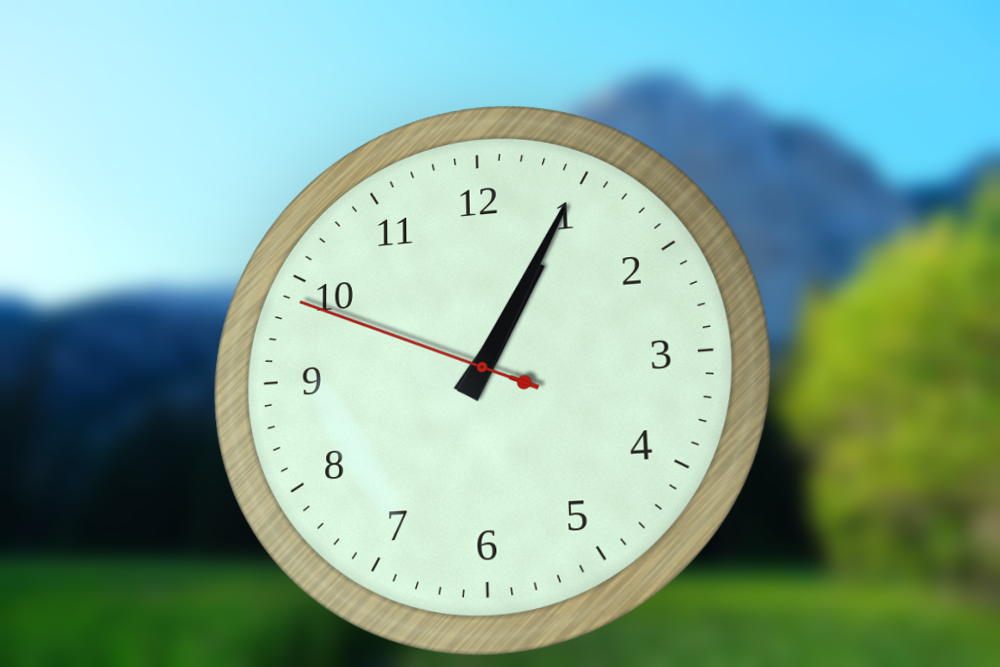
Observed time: 1:04:49
